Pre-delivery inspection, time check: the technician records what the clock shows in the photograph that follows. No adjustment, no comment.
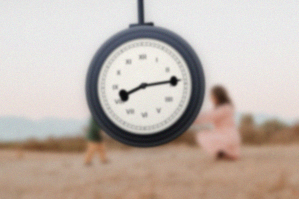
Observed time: 8:14
